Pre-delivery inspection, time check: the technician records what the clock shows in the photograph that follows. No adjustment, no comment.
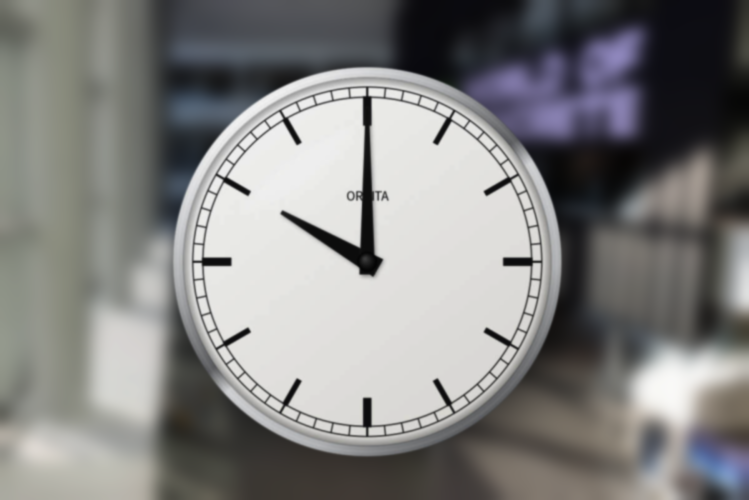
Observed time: 10:00
